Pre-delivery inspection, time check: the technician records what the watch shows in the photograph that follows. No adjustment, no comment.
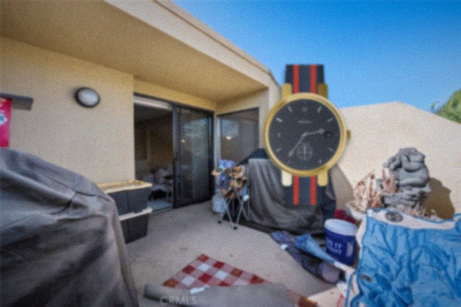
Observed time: 2:36
